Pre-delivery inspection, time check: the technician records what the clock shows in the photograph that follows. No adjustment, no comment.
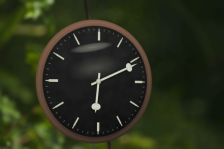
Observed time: 6:11
